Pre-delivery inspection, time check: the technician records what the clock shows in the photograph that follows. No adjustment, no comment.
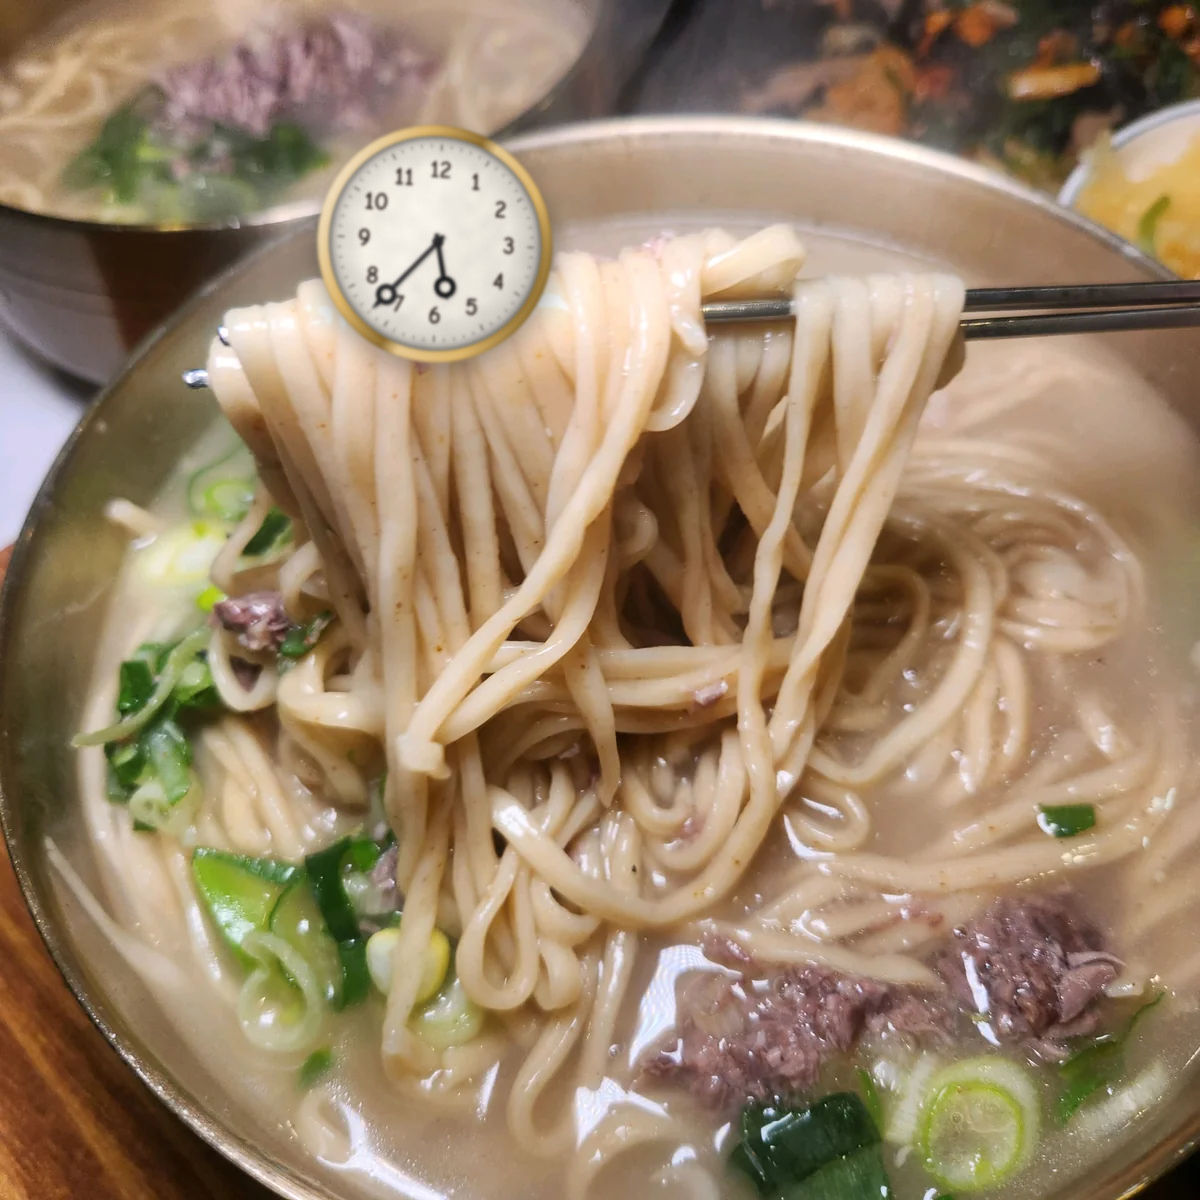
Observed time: 5:37
